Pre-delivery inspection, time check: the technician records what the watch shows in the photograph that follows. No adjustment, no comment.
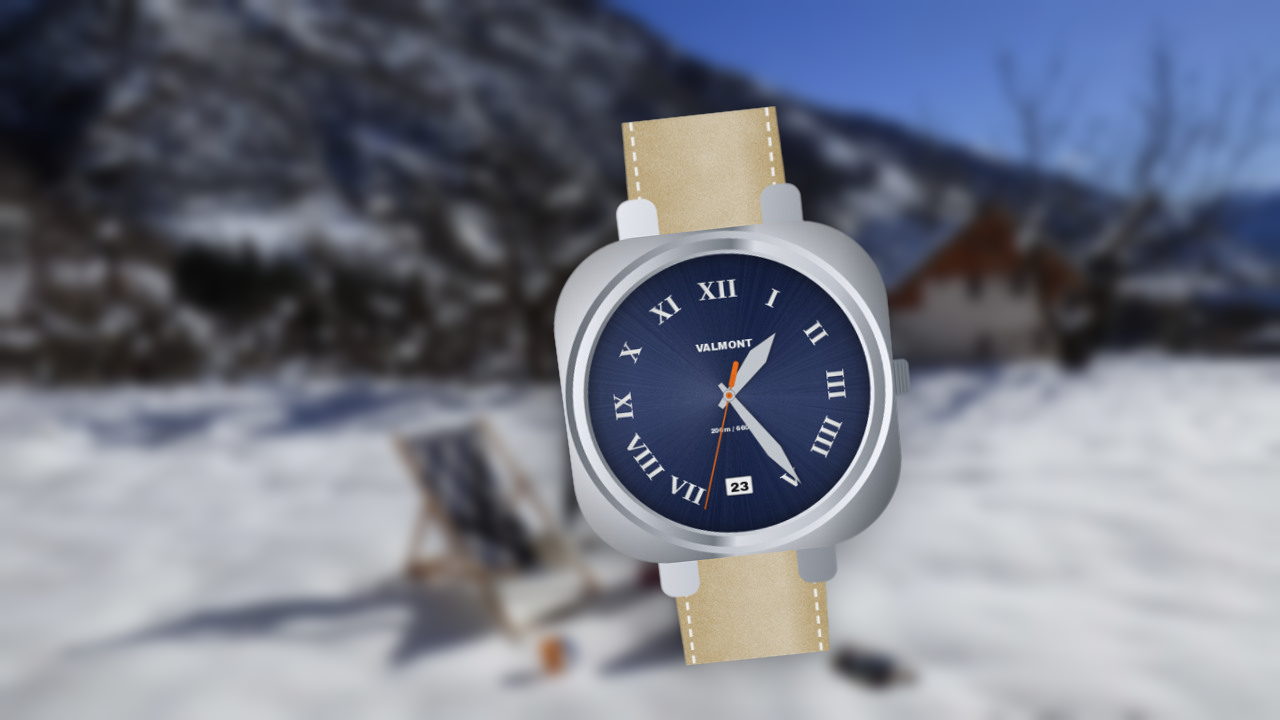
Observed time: 1:24:33
